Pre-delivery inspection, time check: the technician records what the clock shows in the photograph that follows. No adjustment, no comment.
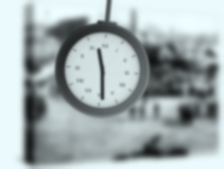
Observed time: 11:29
